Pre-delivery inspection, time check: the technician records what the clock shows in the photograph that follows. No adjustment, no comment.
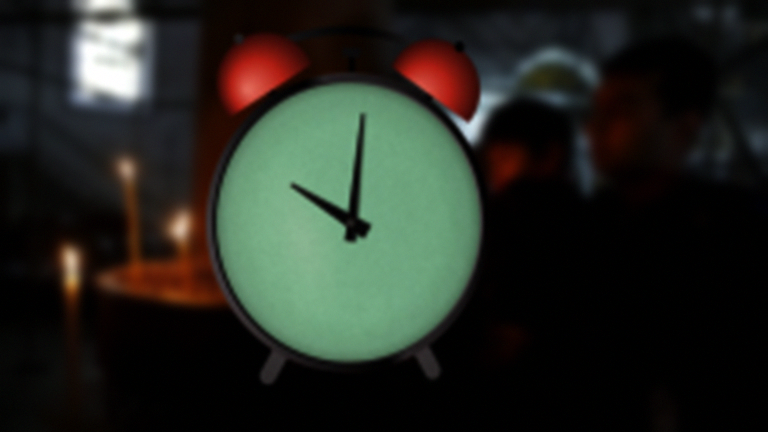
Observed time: 10:01
